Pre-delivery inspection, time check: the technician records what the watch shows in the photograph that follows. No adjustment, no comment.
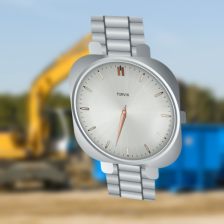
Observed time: 6:33
